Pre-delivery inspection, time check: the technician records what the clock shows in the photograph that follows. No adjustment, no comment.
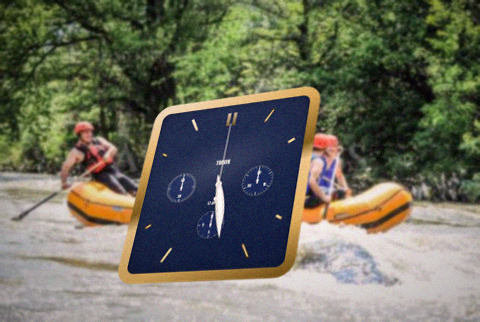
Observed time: 5:28
